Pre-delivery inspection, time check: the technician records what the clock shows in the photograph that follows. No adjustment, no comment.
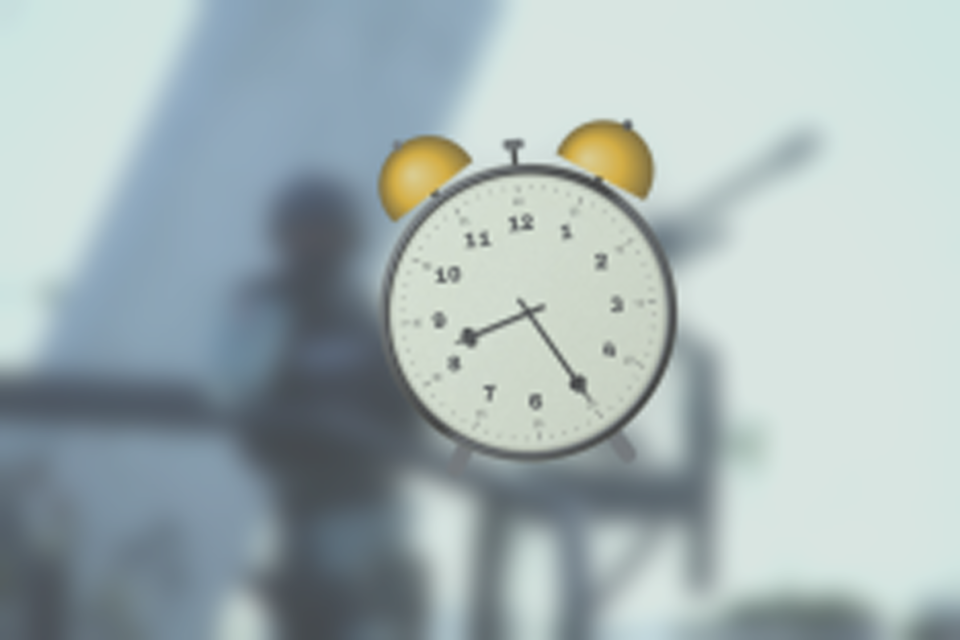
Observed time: 8:25
